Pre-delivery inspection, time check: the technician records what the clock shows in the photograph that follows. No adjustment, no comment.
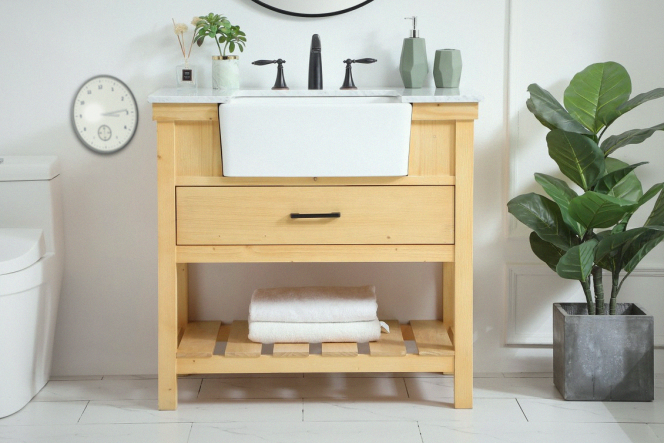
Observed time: 3:14
